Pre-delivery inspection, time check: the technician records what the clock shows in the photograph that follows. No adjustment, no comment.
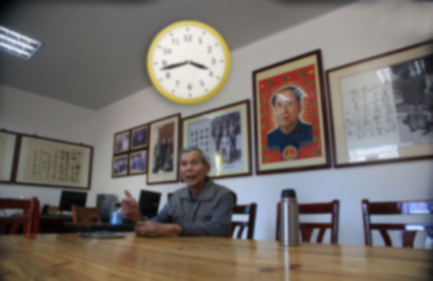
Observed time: 3:43
